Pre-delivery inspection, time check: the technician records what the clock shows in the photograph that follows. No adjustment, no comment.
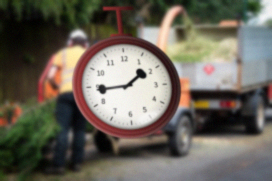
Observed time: 1:44
